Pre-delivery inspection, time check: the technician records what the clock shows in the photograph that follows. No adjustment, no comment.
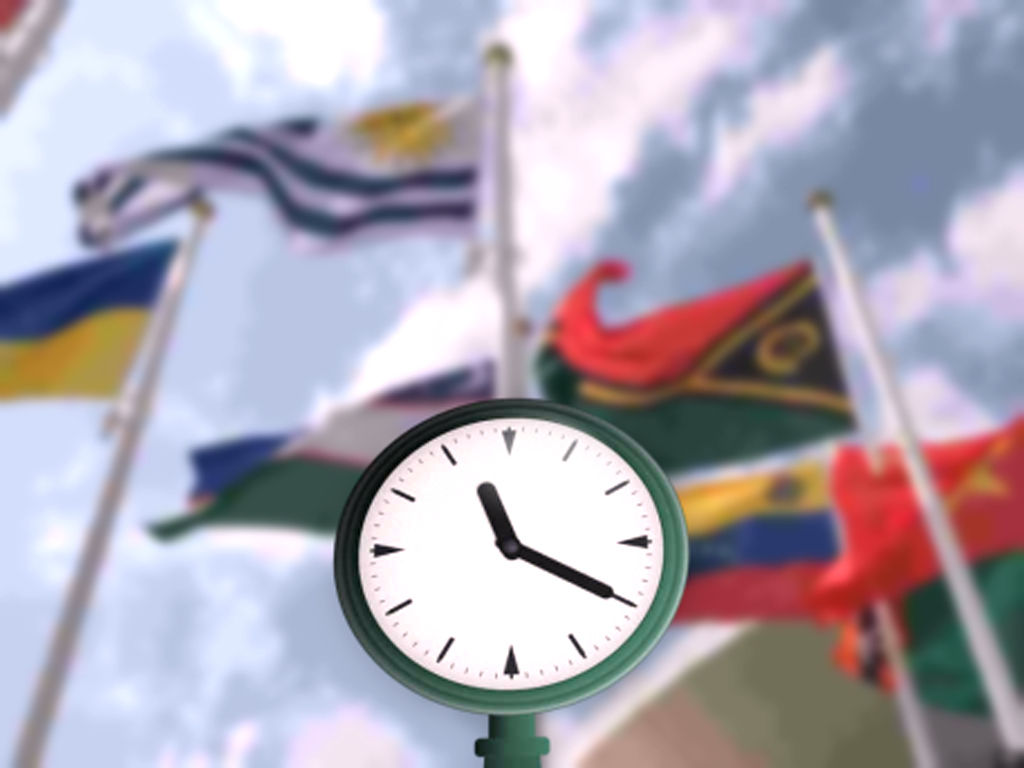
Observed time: 11:20
